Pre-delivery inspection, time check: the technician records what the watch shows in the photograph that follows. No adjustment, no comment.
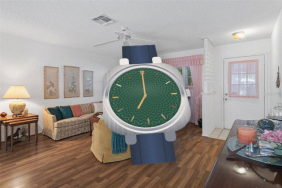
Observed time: 7:00
